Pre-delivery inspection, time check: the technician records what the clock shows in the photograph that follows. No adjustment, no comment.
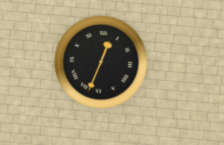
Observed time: 12:33
